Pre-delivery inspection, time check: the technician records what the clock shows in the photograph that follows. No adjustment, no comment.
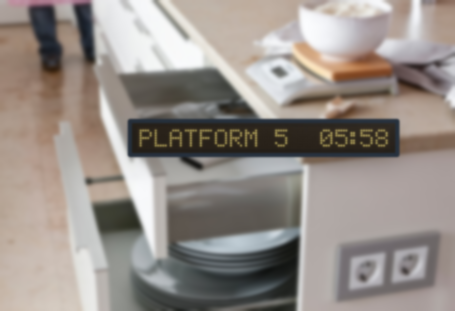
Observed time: 5:58
